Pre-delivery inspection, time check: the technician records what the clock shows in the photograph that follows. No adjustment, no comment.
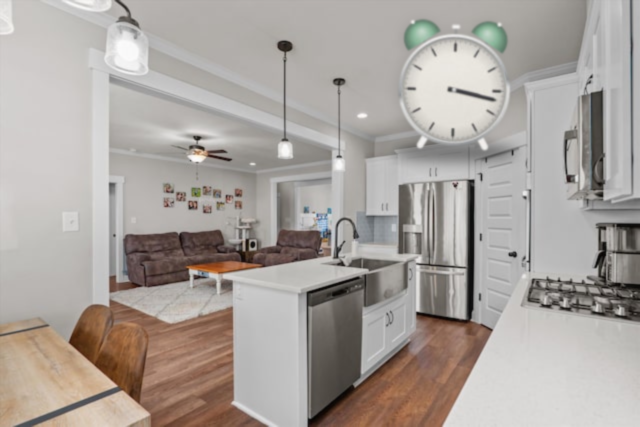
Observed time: 3:17
